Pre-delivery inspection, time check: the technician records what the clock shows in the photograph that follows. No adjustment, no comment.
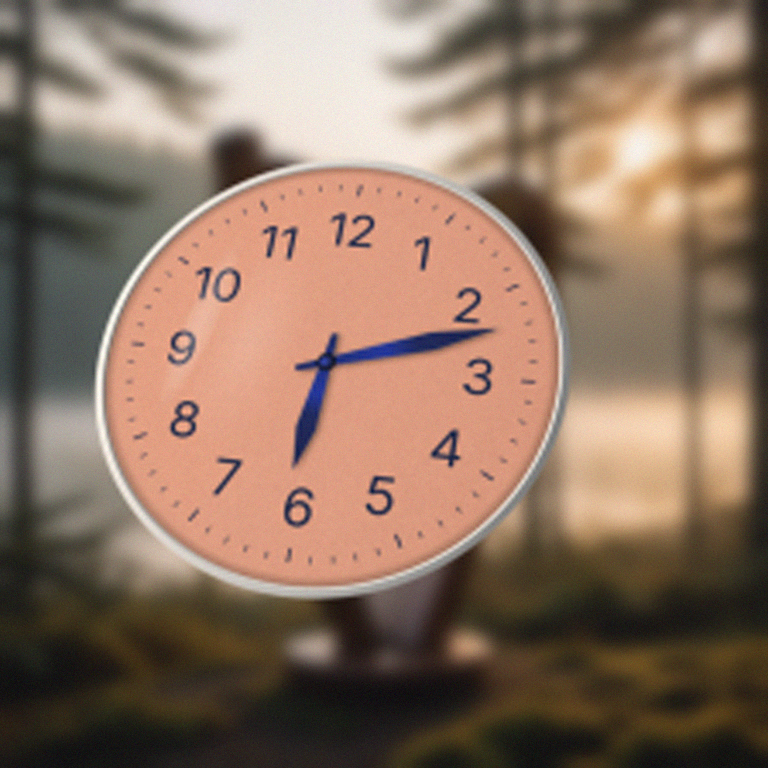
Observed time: 6:12
